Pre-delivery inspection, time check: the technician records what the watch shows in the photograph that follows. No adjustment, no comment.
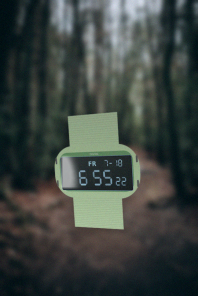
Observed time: 6:55:22
